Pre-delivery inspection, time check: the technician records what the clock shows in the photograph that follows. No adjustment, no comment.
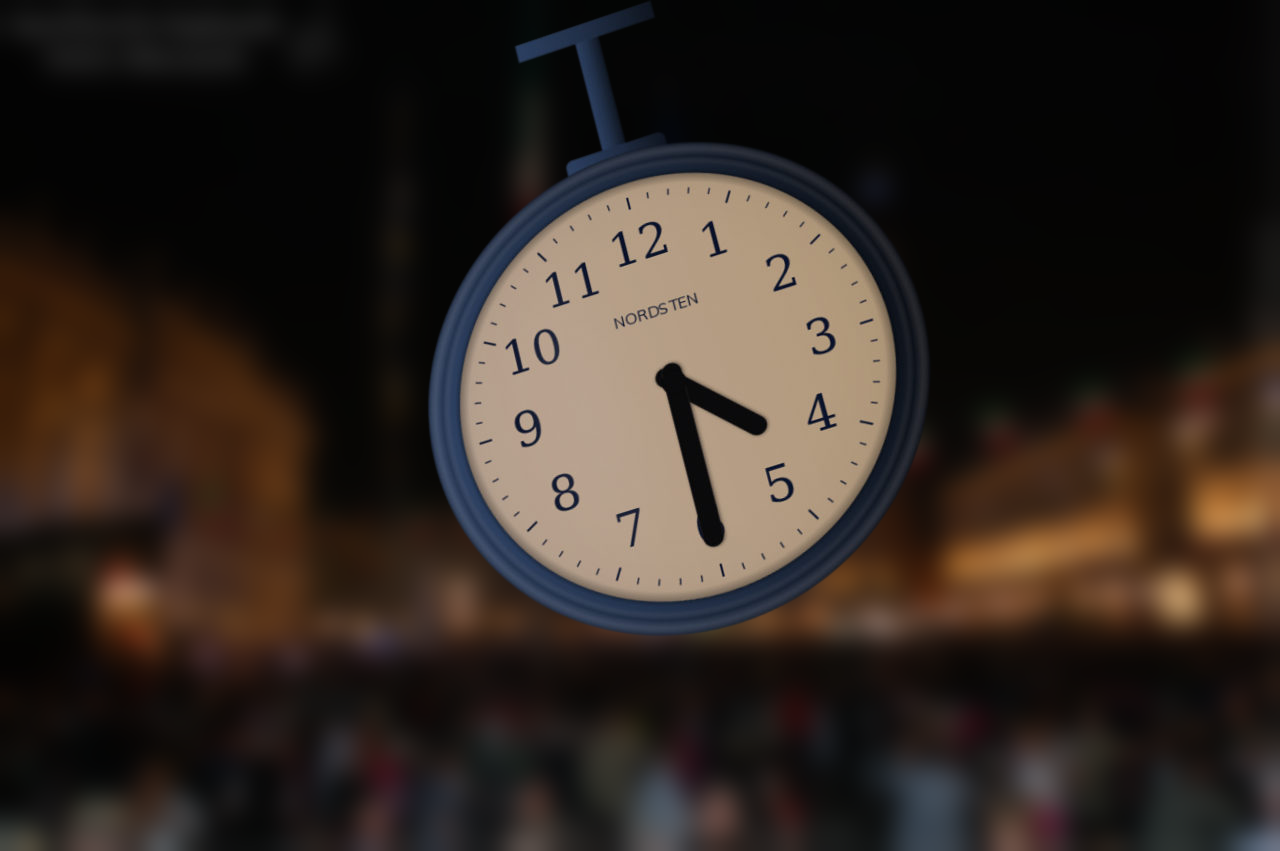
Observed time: 4:30
